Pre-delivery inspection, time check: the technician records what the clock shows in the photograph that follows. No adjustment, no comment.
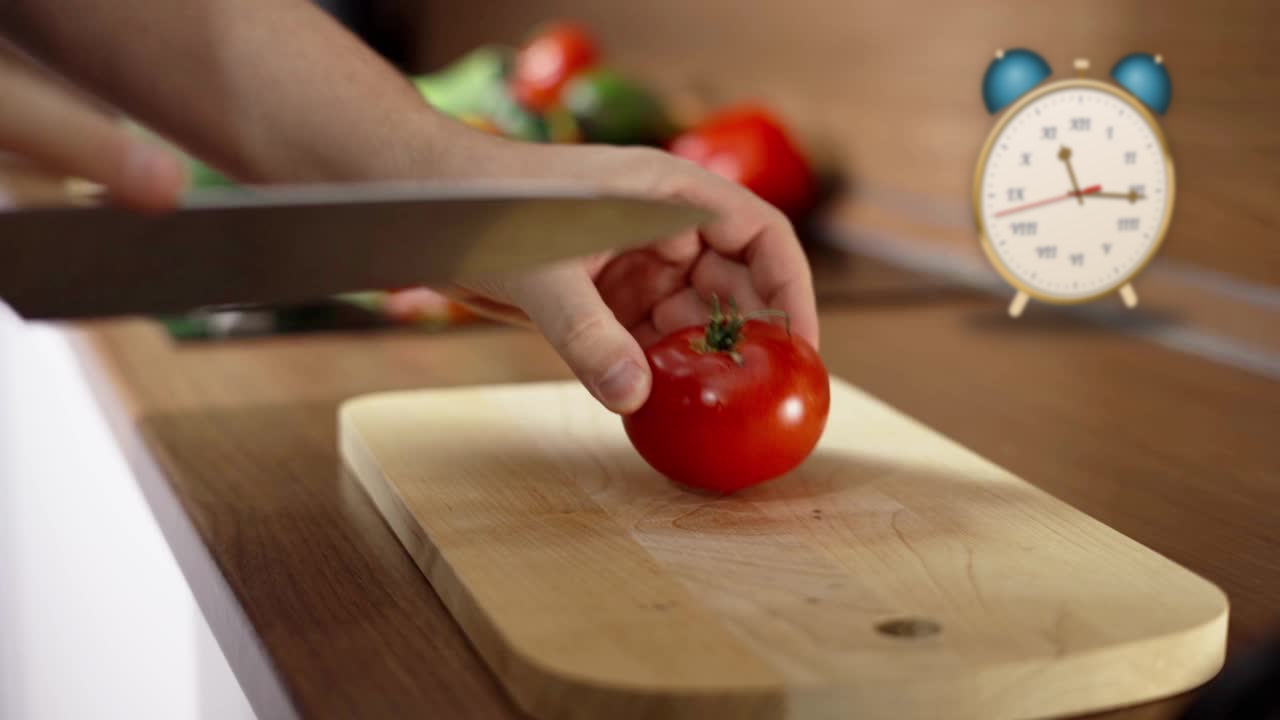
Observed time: 11:15:43
